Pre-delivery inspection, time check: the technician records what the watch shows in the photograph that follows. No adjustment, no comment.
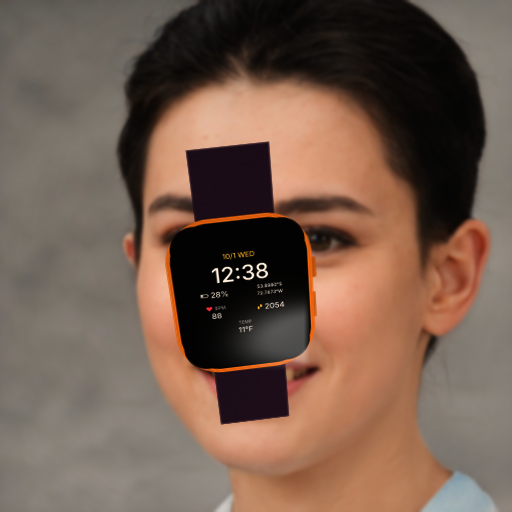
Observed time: 12:38
